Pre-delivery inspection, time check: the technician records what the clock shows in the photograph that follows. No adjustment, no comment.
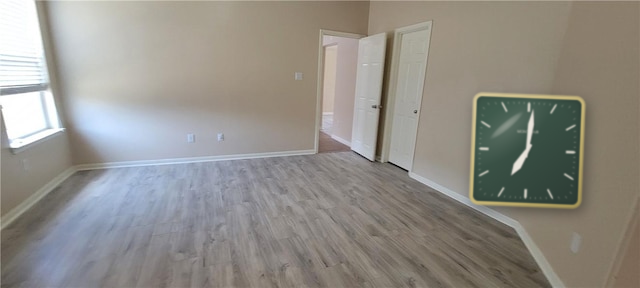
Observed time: 7:01
